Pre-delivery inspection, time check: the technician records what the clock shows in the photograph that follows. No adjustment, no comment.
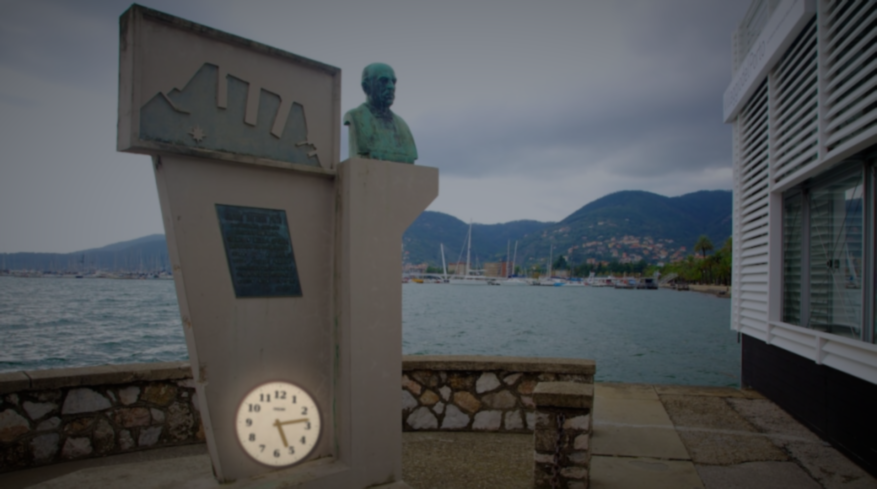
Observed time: 5:13
